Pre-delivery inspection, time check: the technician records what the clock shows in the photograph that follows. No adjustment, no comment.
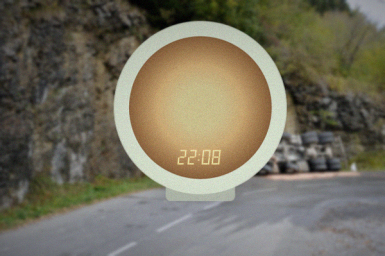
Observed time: 22:08
